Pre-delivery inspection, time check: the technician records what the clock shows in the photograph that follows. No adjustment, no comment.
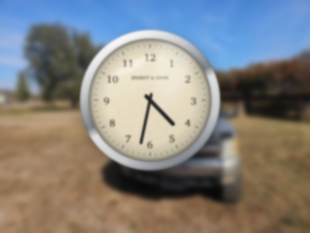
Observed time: 4:32
